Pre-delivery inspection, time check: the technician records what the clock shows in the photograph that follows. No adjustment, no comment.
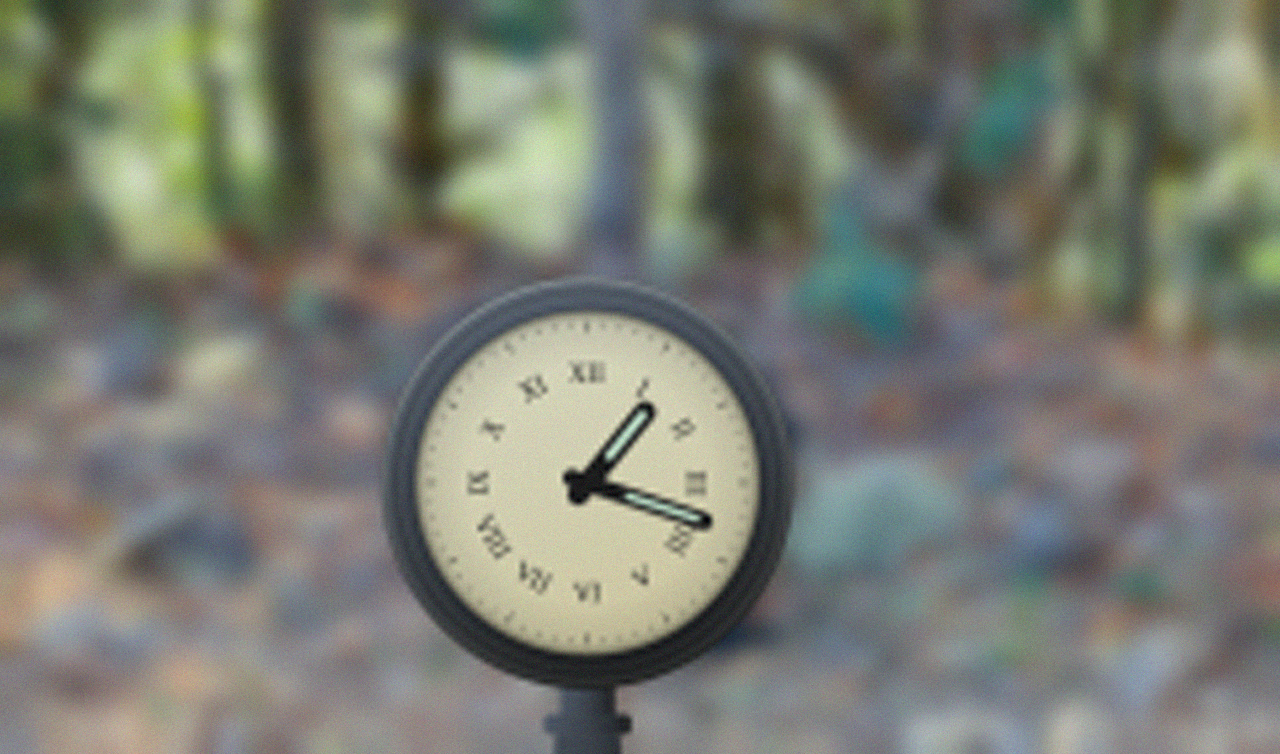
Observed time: 1:18
